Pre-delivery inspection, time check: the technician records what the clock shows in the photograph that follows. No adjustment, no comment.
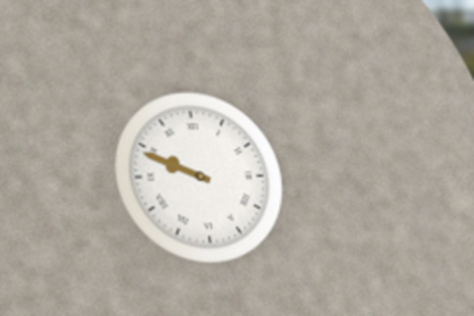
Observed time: 9:49
